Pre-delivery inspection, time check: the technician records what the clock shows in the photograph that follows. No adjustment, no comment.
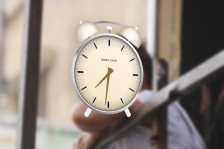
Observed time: 7:31
